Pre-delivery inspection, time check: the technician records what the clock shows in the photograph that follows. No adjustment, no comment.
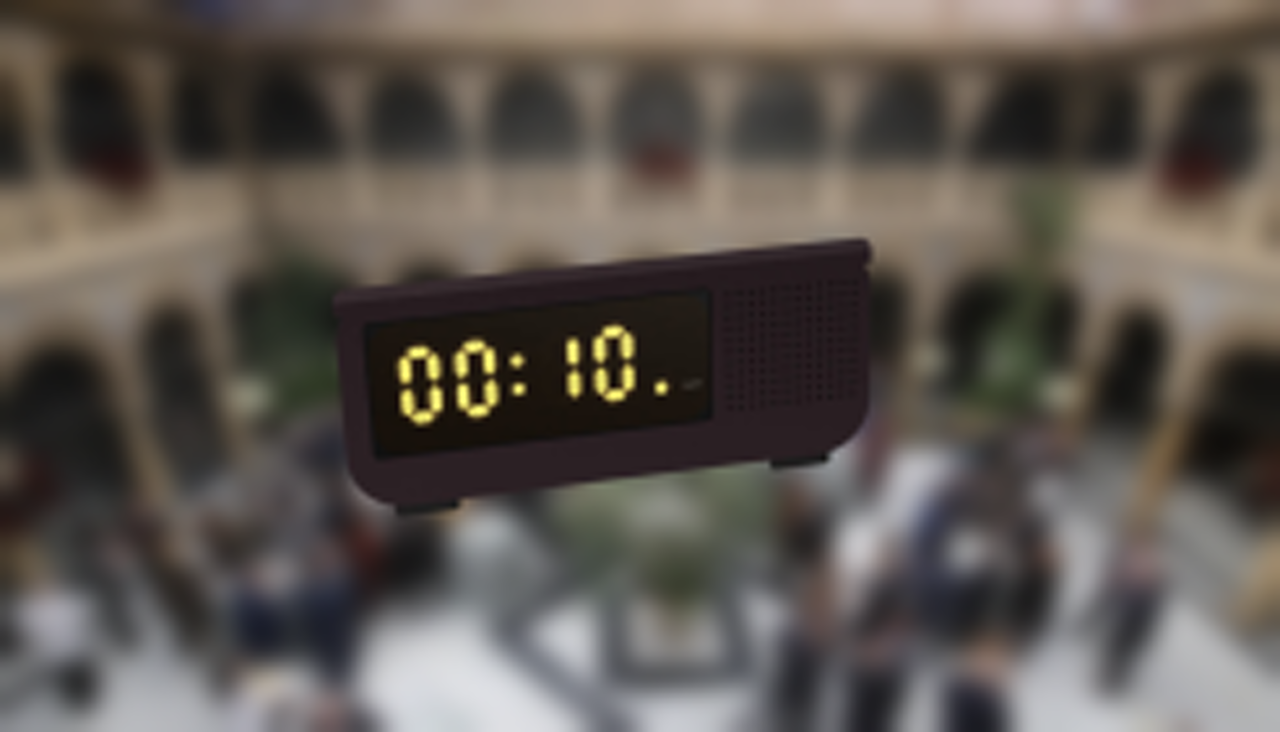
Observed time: 0:10
